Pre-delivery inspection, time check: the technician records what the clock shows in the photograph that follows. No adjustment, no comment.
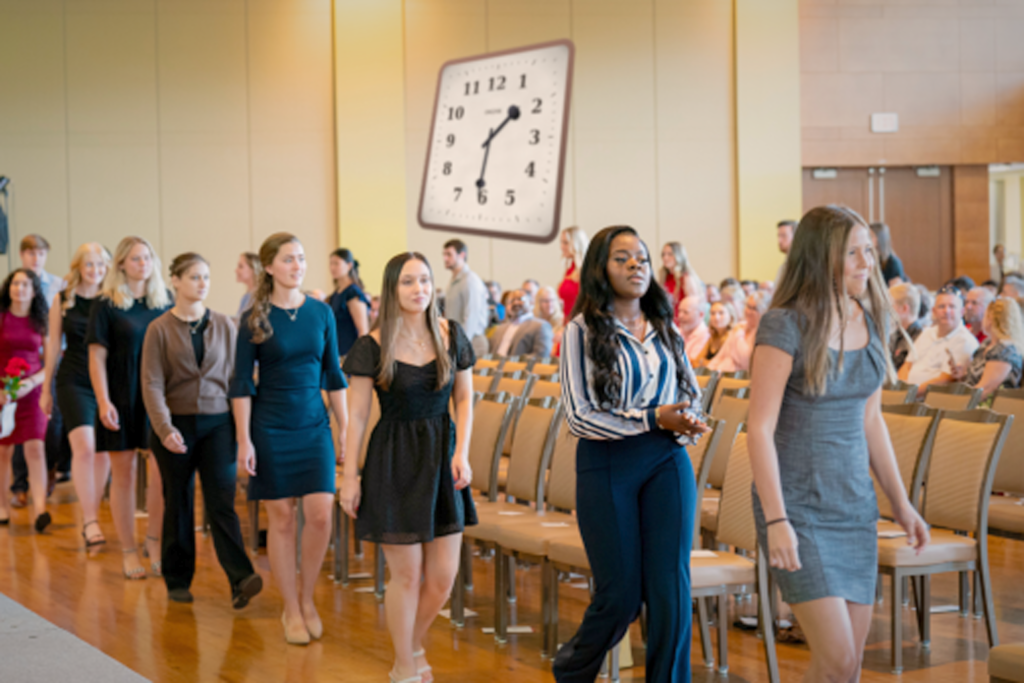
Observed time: 1:31
